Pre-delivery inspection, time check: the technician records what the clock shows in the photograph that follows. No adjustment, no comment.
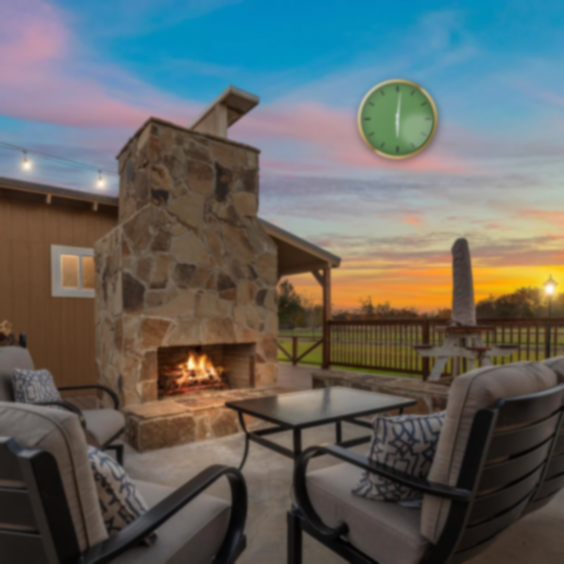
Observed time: 6:01
